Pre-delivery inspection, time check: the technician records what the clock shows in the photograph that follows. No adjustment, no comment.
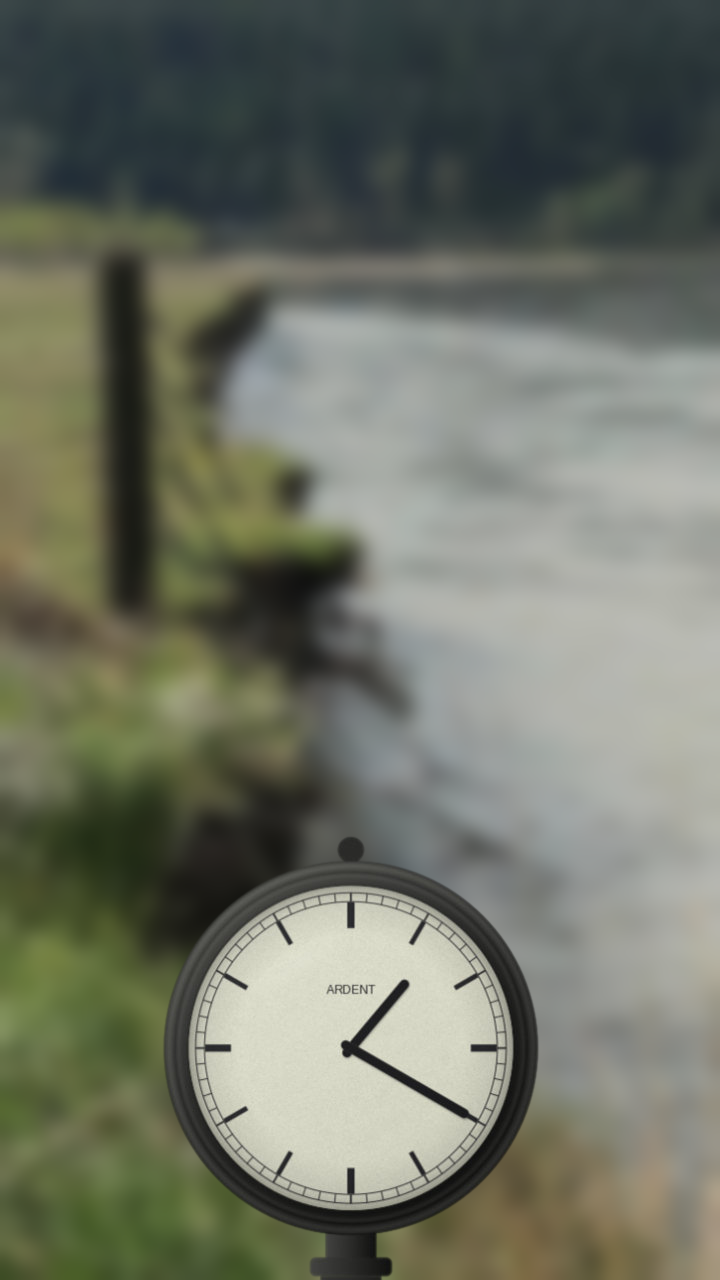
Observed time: 1:20
